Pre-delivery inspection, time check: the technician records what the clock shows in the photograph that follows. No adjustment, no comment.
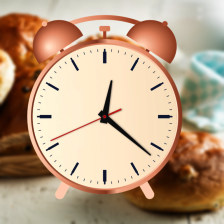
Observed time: 12:21:41
